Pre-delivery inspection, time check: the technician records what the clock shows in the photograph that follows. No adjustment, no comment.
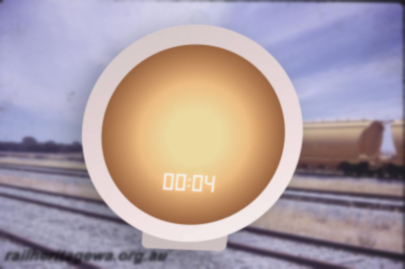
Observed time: 0:04
